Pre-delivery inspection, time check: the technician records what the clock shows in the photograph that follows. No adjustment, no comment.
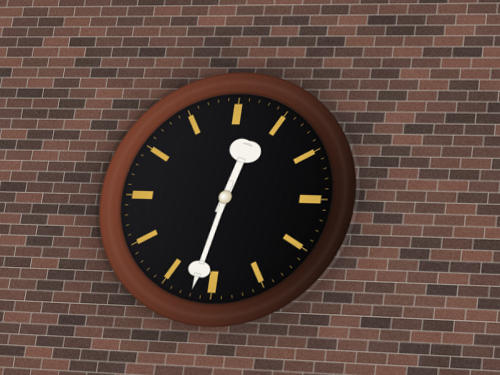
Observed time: 12:32
